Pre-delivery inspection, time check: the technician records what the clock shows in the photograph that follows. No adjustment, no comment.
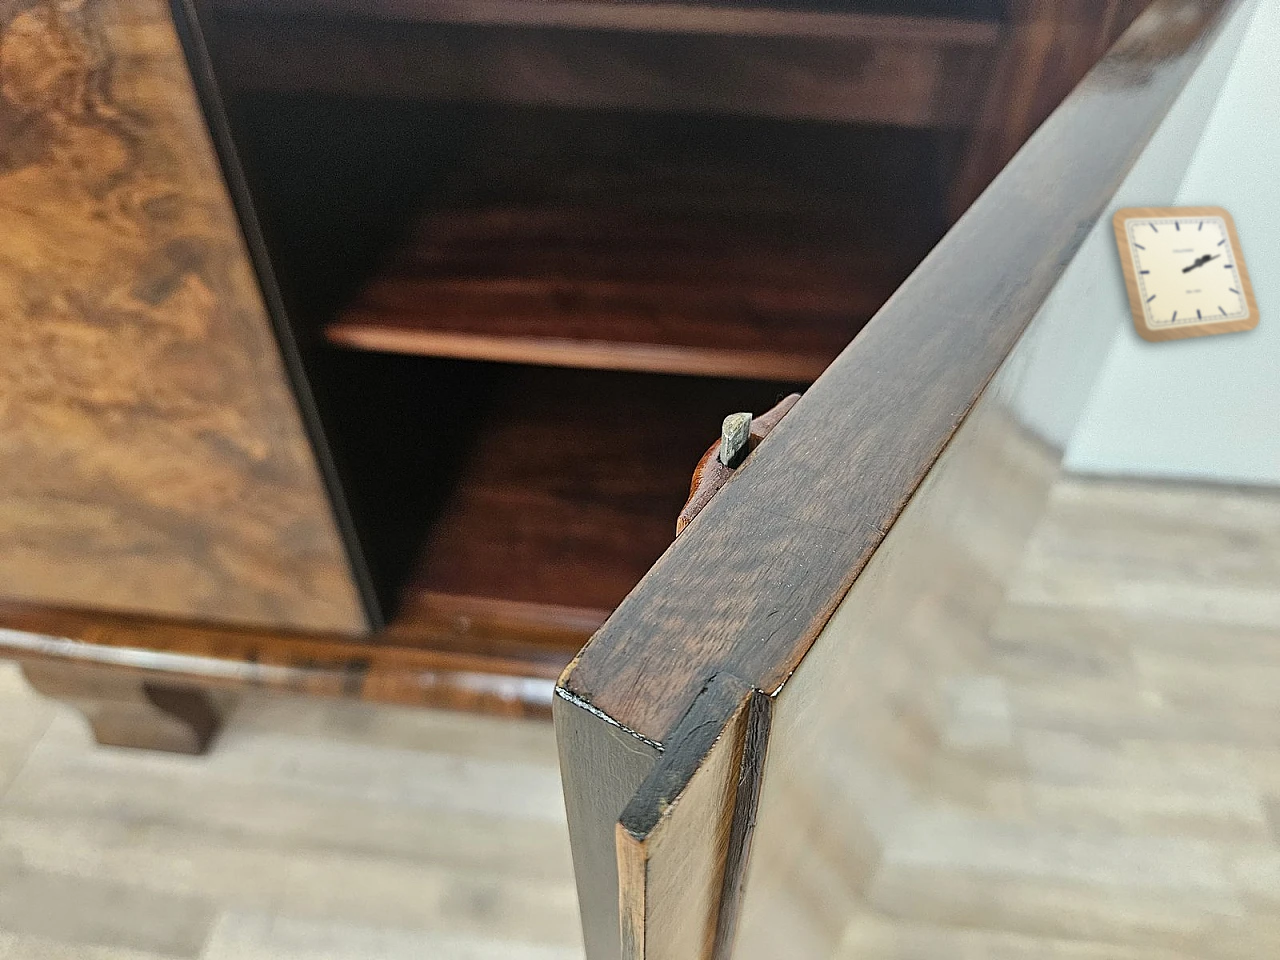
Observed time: 2:12
